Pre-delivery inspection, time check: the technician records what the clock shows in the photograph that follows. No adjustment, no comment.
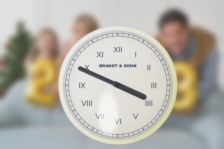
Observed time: 3:49
